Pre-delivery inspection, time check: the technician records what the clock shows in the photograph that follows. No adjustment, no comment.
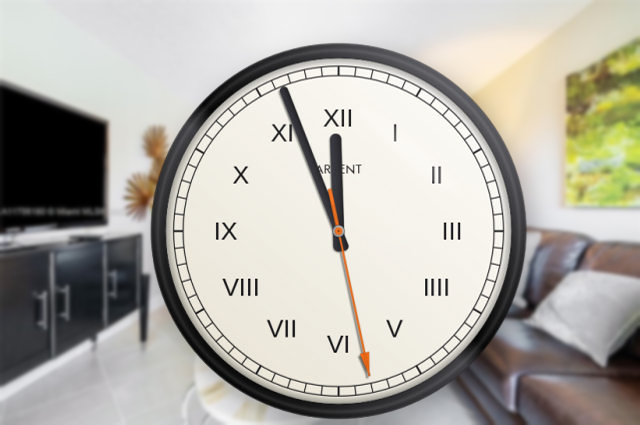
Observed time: 11:56:28
